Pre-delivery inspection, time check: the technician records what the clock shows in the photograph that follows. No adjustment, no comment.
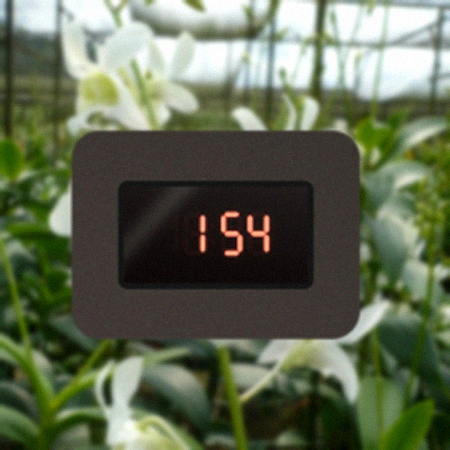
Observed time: 1:54
